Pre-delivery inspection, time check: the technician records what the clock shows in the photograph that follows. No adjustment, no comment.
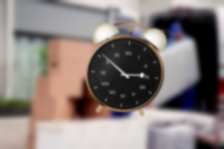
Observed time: 2:51
